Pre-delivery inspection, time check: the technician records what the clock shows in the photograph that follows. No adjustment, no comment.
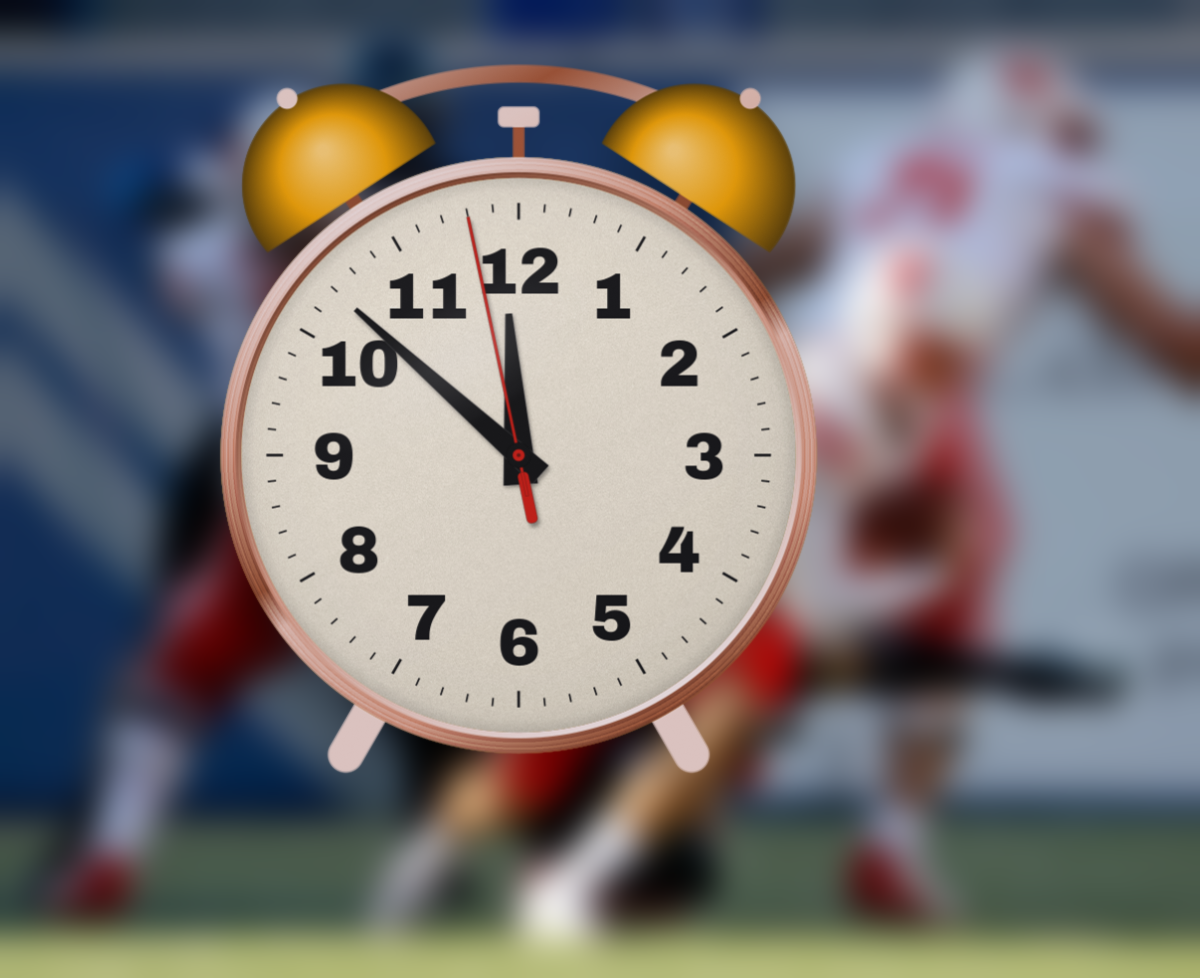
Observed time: 11:51:58
